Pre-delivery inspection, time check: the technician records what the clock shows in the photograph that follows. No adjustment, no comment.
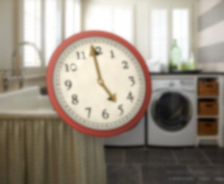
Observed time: 4:59
